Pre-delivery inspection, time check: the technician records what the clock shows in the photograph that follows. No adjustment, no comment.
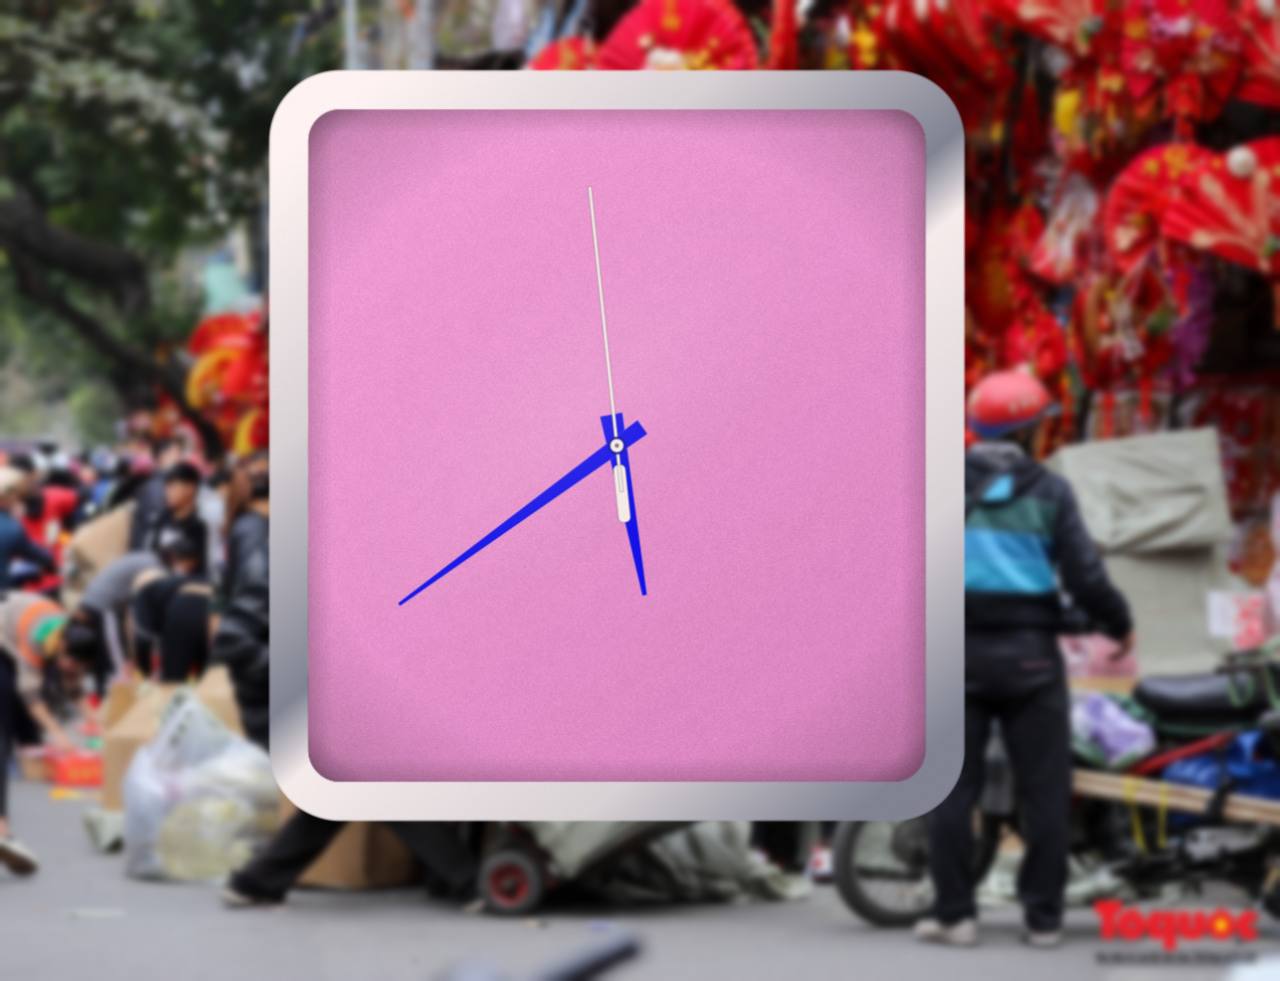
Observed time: 5:38:59
